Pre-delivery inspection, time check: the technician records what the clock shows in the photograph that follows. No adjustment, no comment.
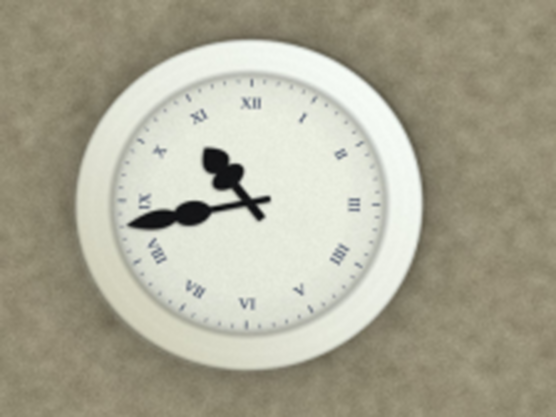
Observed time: 10:43
